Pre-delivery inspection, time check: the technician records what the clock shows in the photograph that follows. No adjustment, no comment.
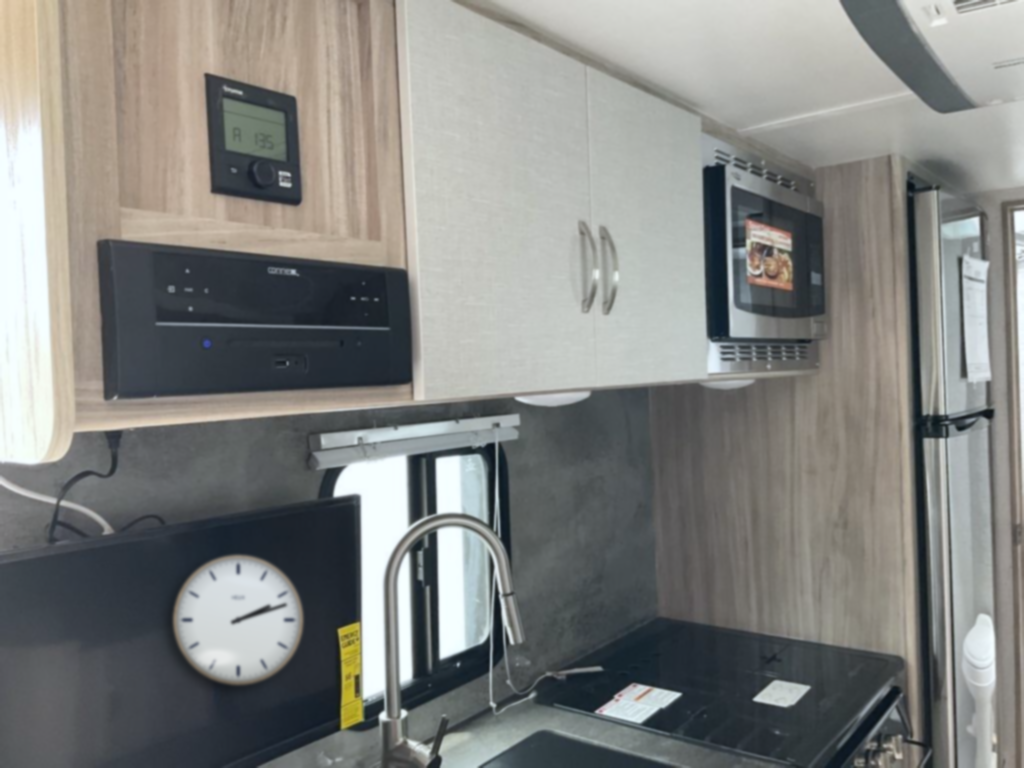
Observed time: 2:12
